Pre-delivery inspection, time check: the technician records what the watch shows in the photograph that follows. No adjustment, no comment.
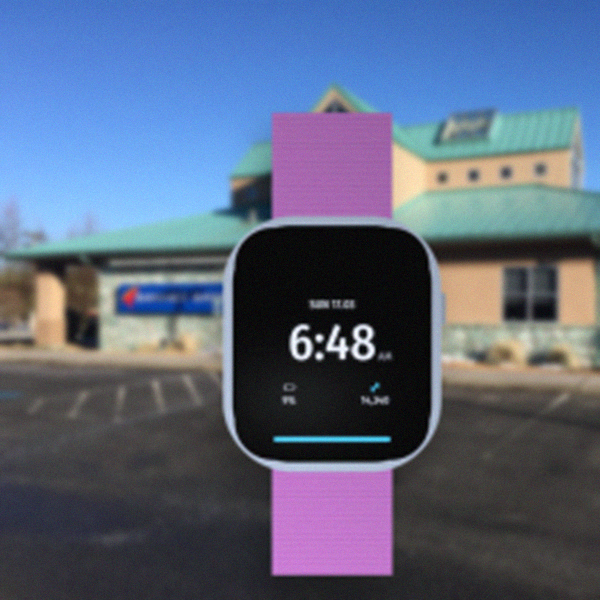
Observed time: 6:48
